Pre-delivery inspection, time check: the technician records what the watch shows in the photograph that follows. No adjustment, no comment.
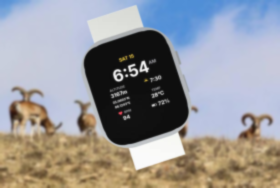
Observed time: 6:54
